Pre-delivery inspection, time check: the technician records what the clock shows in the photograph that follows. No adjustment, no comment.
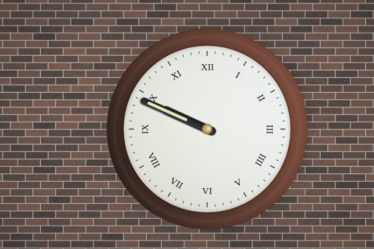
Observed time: 9:49
